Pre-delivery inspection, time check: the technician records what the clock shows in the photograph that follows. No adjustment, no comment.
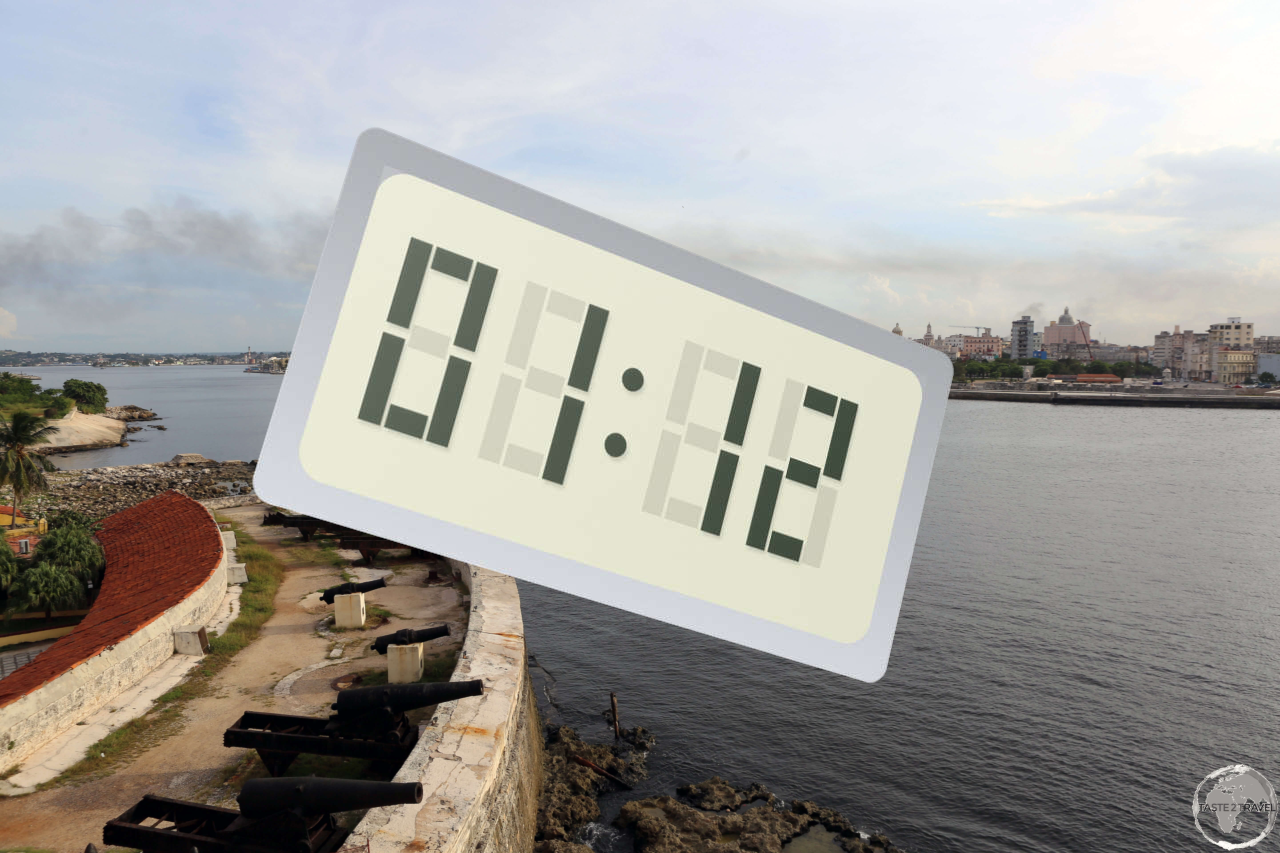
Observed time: 1:12
